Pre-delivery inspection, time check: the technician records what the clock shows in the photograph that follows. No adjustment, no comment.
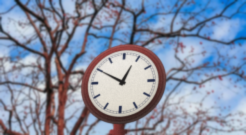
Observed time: 12:50
